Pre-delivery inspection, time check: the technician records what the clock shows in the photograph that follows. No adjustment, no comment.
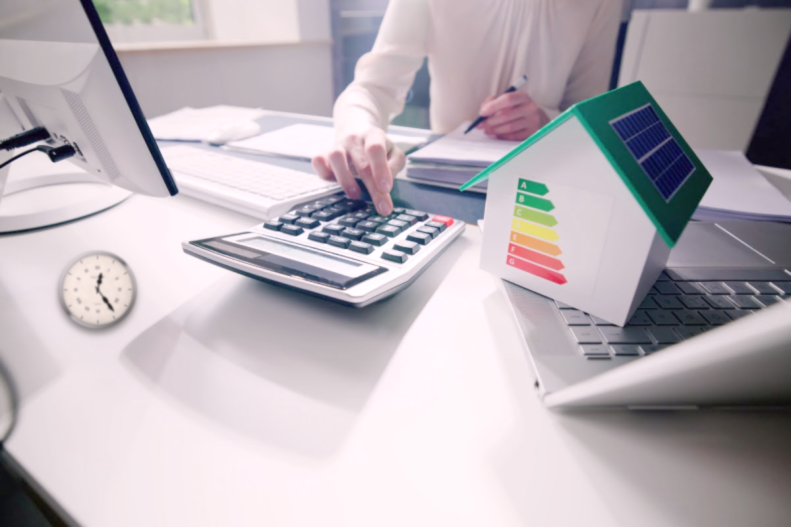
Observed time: 12:24
